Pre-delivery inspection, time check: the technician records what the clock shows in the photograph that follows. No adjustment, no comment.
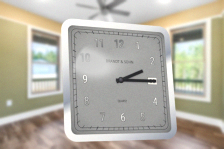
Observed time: 2:15
